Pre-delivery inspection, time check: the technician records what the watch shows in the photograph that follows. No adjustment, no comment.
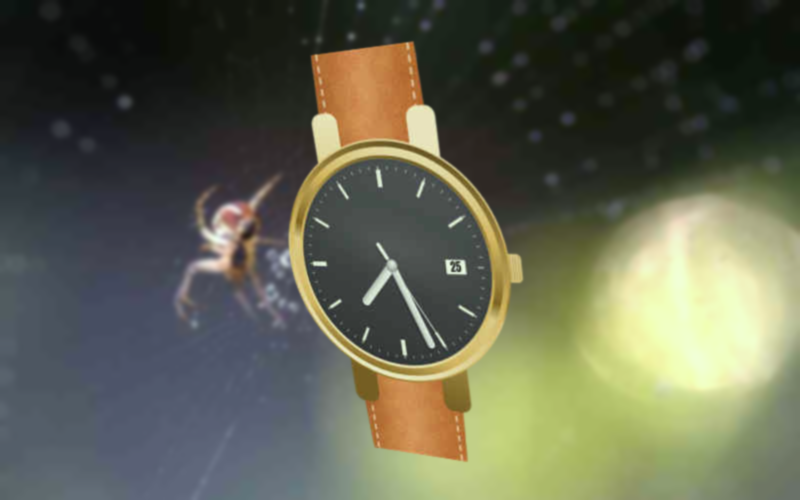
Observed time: 7:26:25
